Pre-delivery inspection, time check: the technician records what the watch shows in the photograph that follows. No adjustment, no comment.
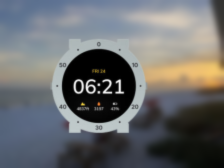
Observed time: 6:21
